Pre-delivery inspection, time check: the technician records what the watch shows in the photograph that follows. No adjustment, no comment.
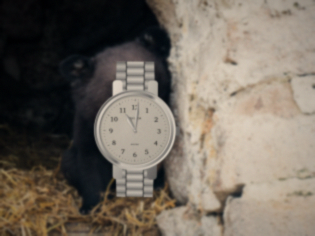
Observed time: 11:01
